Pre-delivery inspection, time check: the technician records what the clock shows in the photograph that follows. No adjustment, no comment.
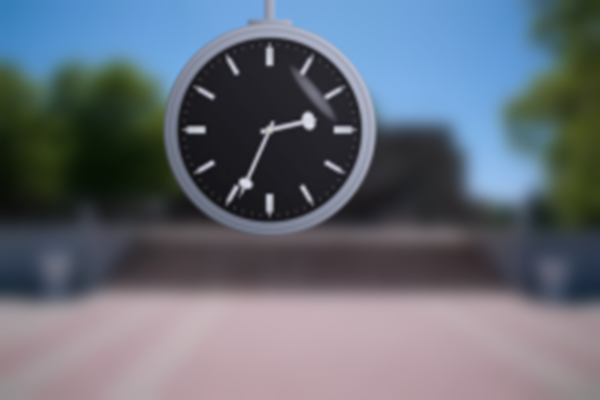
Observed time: 2:34
